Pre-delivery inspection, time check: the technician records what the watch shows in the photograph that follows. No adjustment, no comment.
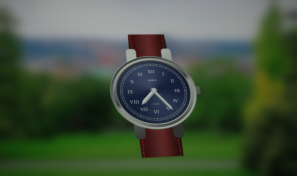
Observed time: 7:24
